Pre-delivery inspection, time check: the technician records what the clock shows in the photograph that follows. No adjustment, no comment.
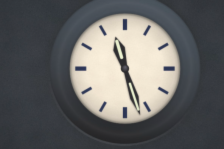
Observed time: 11:27
